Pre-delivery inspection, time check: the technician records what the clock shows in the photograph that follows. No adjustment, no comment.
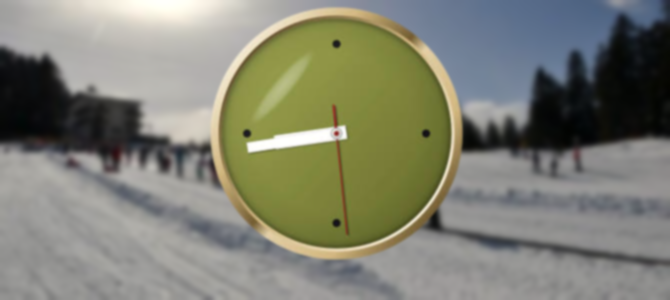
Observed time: 8:43:29
